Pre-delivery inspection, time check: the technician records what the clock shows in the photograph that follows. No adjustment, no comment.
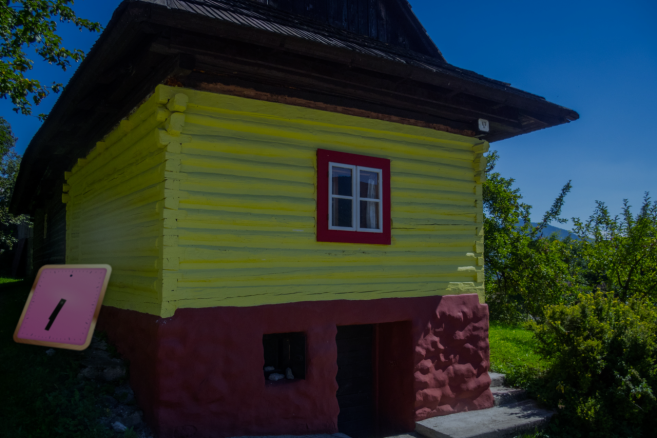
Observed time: 6:32
